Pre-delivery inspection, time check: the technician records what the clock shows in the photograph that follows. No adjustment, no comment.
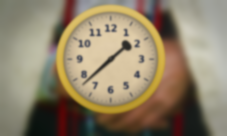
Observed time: 1:38
